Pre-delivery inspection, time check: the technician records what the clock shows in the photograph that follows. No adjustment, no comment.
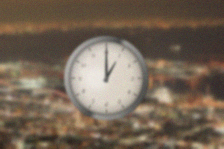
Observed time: 1:00
